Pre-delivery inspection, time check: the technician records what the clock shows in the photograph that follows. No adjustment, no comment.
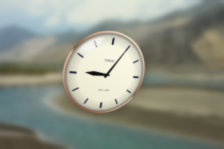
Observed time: 9:05
